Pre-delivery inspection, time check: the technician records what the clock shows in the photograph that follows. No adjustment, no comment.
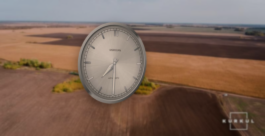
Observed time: 7:30
